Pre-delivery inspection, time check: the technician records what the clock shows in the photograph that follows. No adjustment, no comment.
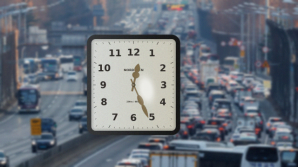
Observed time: 12:26
